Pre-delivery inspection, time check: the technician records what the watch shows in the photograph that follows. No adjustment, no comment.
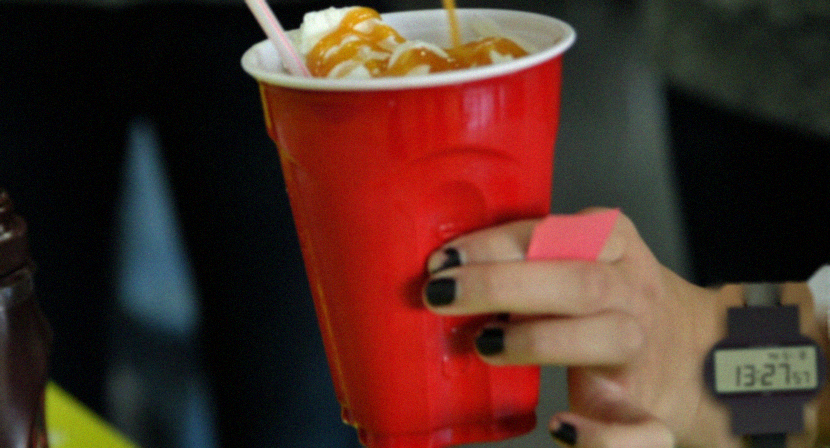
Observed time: 13:27
